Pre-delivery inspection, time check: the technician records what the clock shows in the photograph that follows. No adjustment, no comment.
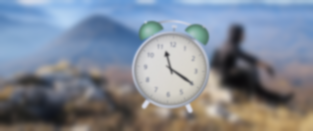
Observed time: 11:20
